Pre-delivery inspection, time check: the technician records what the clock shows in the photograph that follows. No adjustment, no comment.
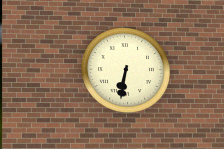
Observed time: 6:32
